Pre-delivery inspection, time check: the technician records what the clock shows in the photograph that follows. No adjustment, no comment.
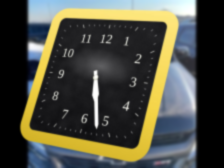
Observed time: 5:27
